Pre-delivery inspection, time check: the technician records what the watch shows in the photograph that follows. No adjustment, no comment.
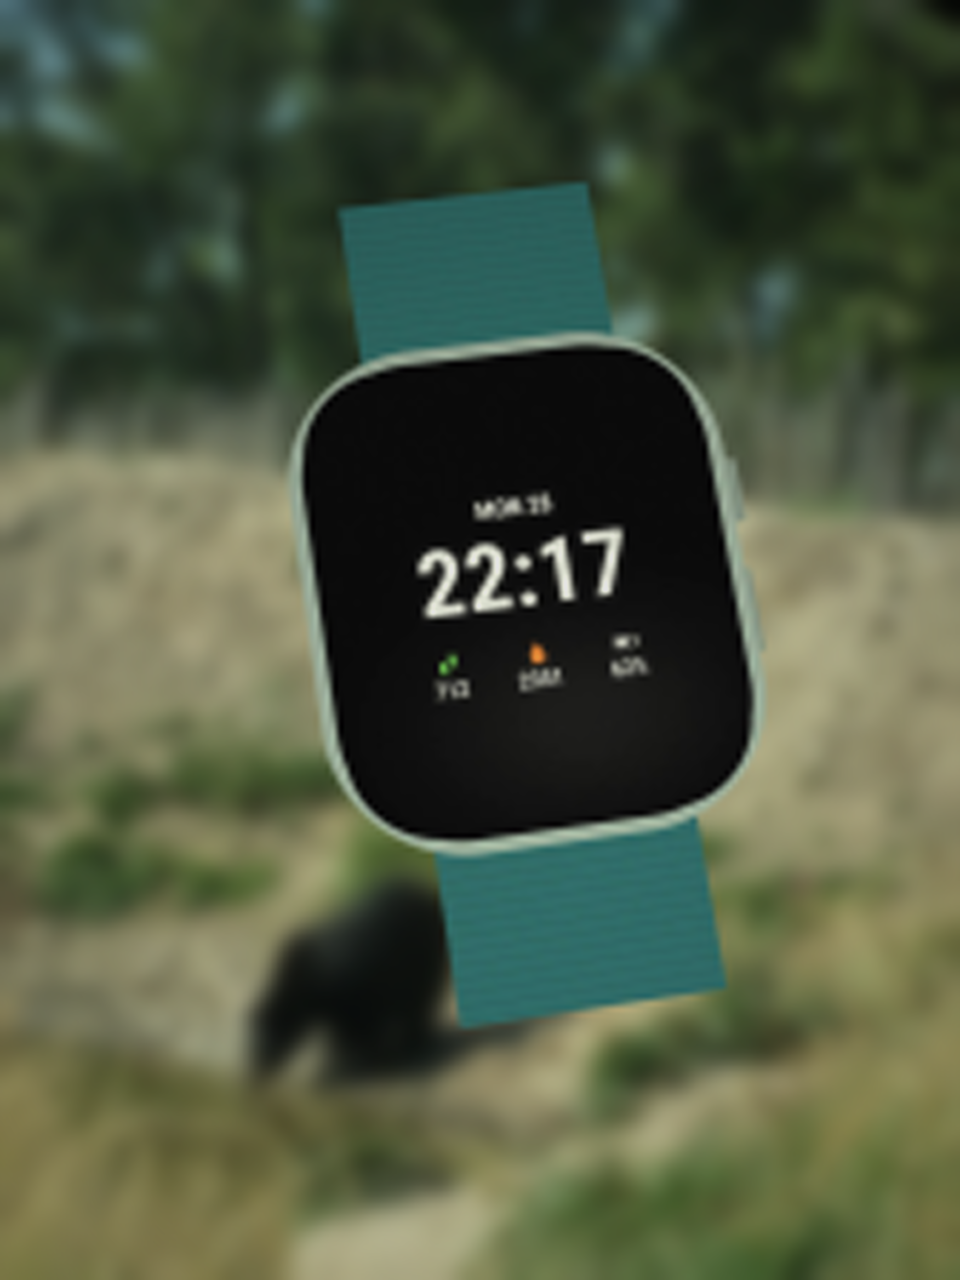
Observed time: 22:17
